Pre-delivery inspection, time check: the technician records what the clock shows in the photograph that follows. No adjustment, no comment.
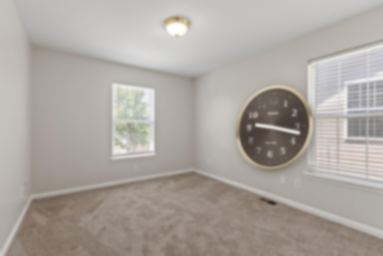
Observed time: 9:17
